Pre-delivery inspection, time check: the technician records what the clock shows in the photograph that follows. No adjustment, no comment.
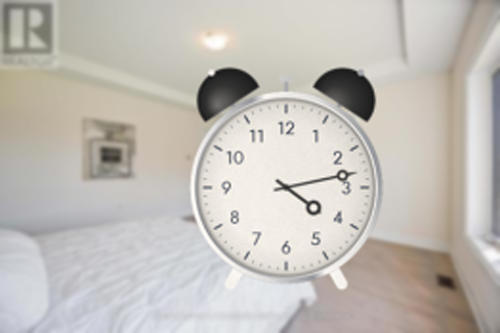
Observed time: 4:13
